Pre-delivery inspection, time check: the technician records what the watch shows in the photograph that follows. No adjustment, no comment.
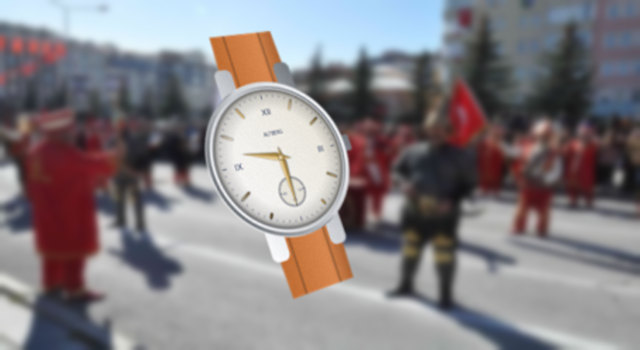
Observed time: 9:30
